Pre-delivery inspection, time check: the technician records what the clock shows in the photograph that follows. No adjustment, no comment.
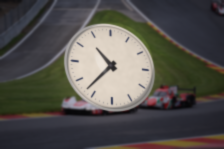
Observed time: 10:37
